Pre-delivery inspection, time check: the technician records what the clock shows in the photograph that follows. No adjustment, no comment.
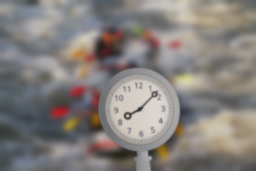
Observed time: 8:08
